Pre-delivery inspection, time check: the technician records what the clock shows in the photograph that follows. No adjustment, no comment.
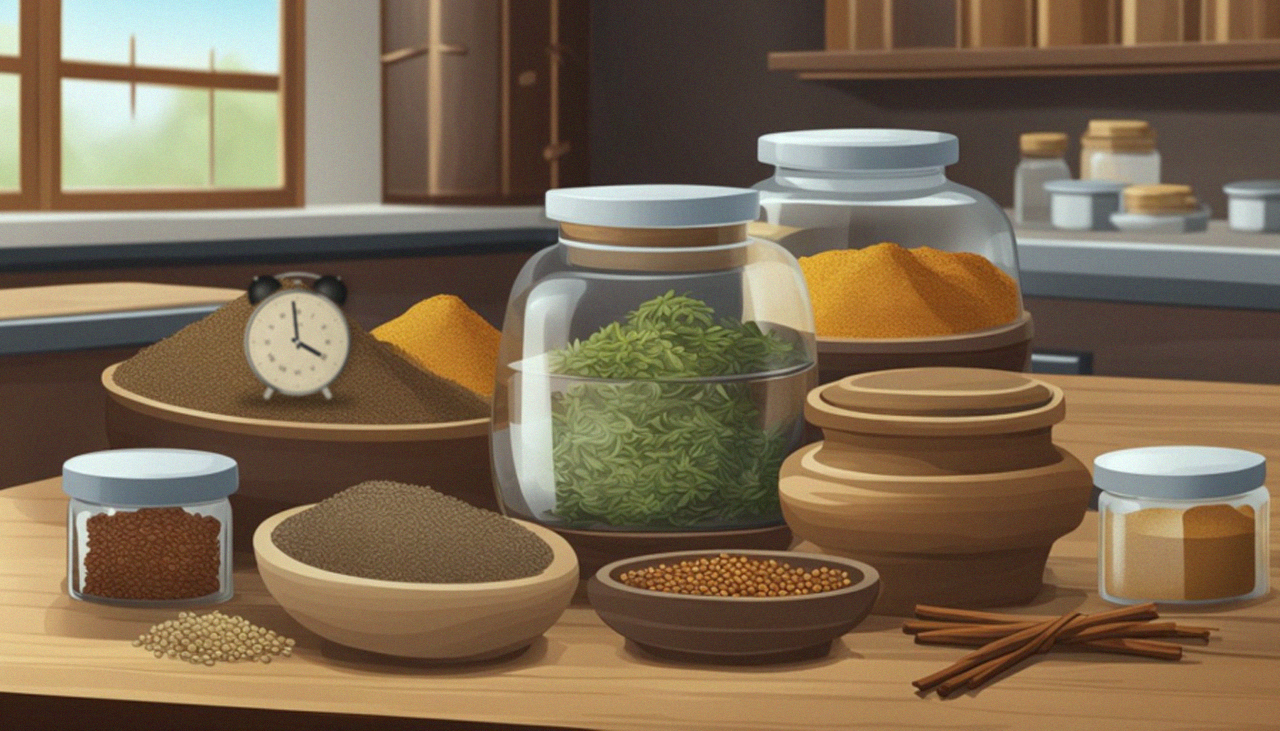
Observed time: 3:59
